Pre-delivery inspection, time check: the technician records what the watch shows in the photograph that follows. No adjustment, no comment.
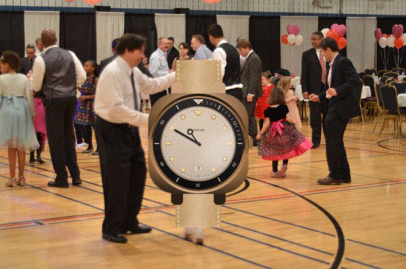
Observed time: 10:50
